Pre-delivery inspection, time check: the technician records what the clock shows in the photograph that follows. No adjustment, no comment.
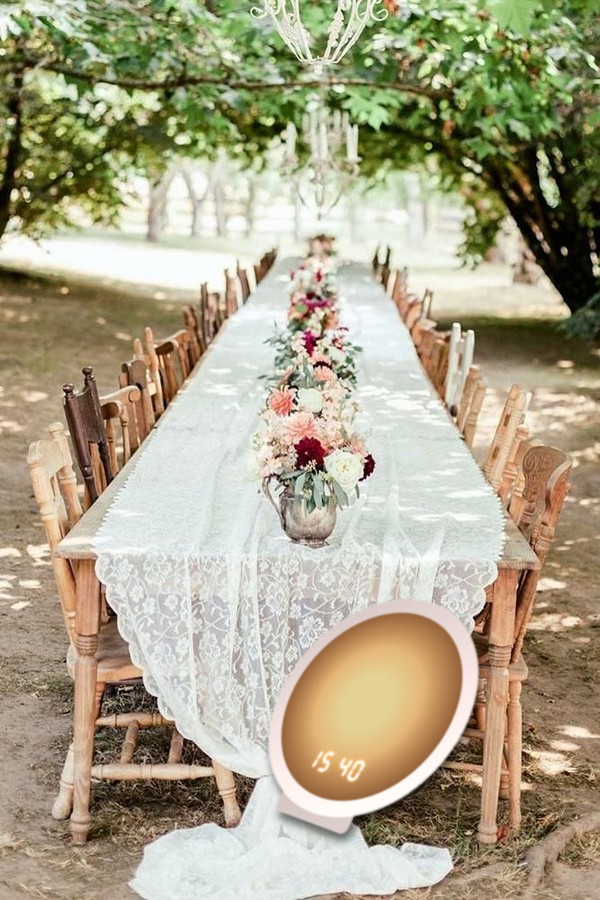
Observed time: 15:40
